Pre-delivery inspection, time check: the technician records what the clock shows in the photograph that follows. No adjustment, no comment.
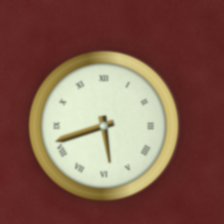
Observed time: 5:42
